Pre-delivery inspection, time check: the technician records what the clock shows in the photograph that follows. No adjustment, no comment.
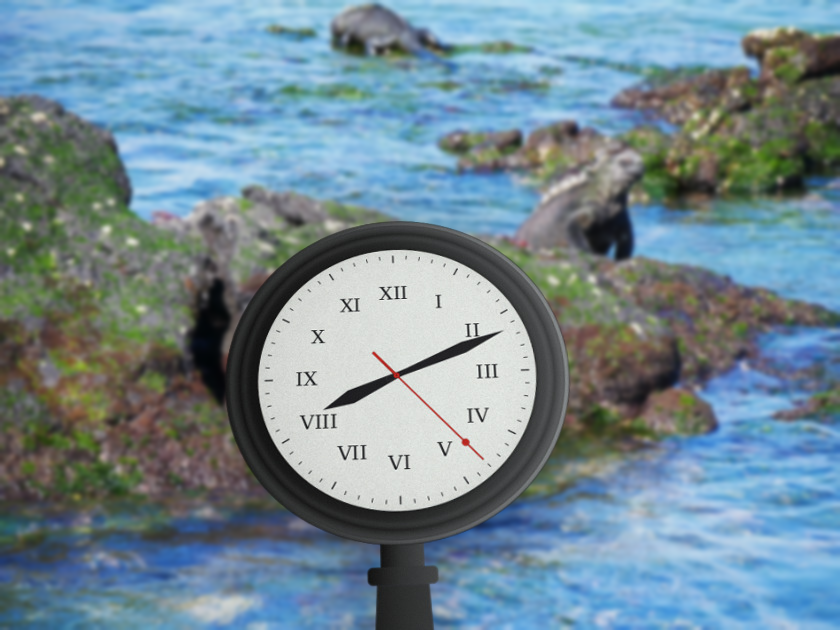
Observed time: 8:11:23
